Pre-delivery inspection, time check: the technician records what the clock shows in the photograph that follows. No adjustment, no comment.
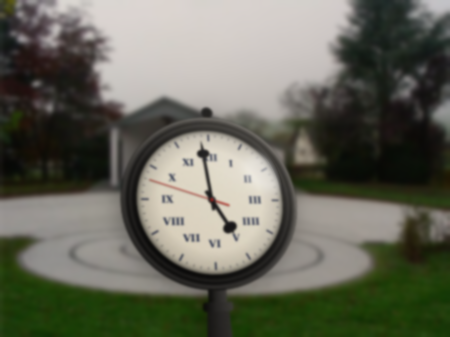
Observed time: 4:58:48
